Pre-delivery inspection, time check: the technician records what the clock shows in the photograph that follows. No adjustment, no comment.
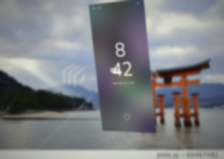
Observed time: 8:42
